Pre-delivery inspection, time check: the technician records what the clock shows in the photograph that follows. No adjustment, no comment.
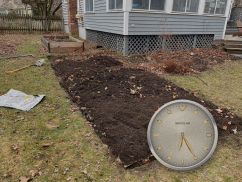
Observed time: 6:25
